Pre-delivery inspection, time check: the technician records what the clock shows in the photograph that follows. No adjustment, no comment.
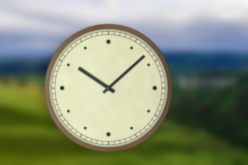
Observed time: 10:08
